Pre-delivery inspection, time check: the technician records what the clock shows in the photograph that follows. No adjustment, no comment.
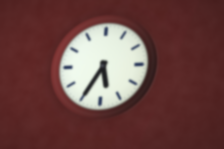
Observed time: 5:35
